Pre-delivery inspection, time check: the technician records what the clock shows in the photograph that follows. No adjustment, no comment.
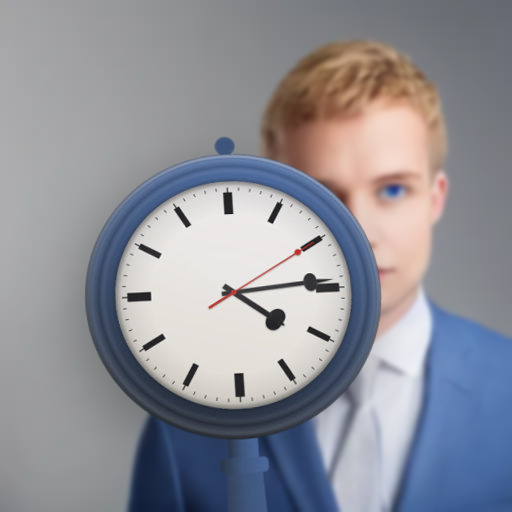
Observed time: 4:14:10
